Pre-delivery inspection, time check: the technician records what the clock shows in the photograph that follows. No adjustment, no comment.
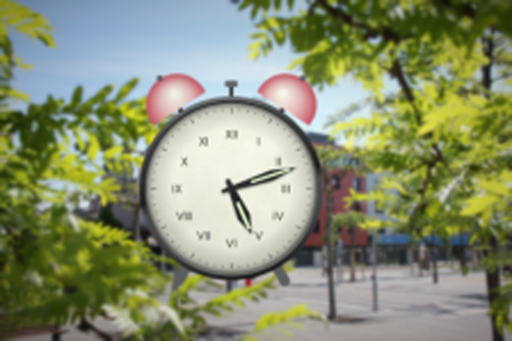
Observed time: 5:12
